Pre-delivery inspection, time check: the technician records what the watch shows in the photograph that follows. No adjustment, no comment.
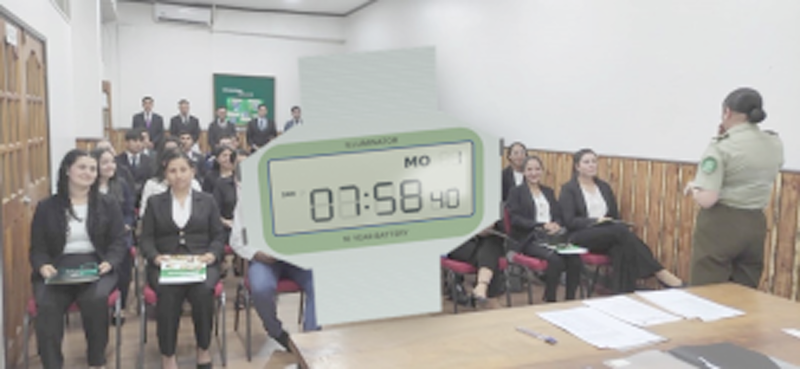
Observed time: 7:58:40
